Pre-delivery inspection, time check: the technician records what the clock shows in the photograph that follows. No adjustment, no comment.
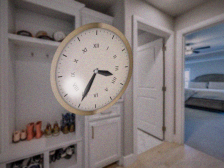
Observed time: 3:35
